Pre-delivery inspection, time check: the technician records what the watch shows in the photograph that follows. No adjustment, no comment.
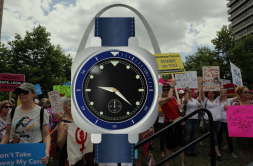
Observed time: 9:22
